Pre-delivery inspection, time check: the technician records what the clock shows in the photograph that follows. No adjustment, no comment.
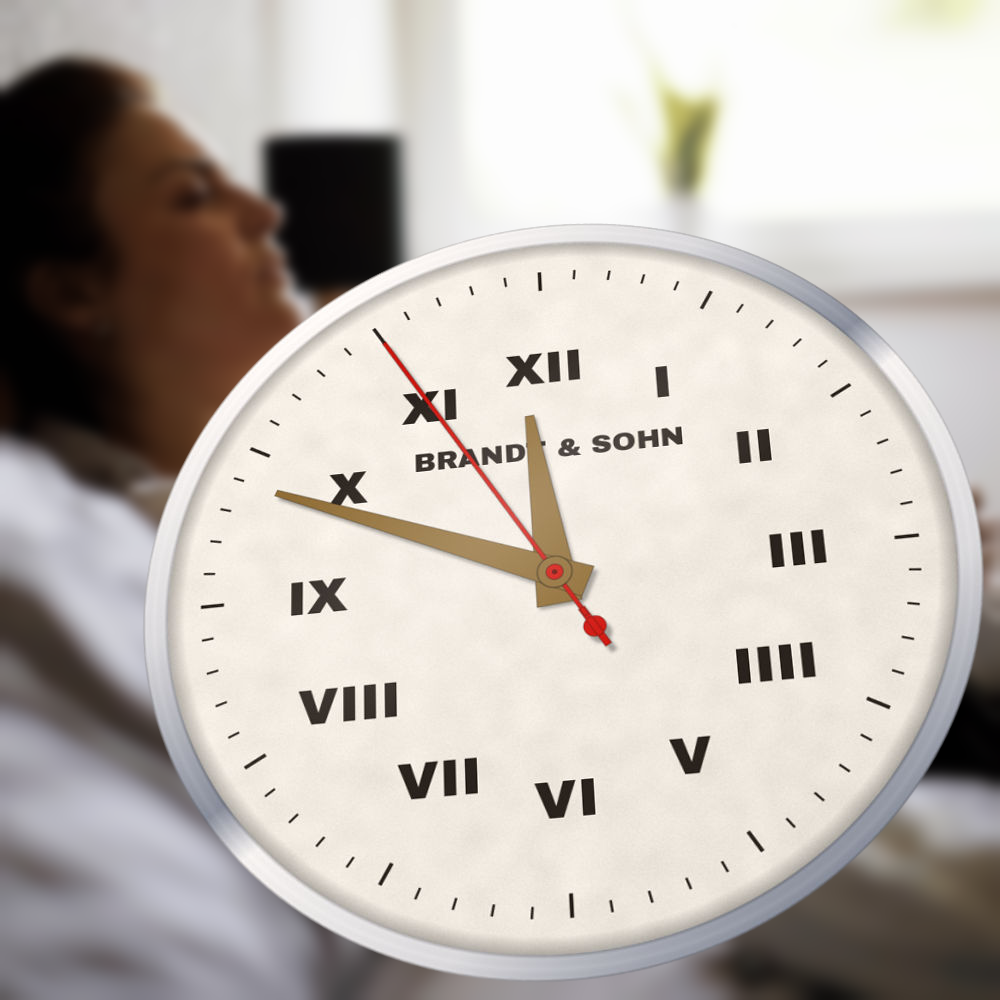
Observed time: 11:48:55
